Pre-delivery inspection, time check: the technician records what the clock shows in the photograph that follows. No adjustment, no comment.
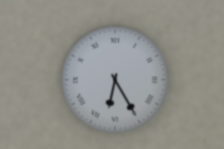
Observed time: 6:25
